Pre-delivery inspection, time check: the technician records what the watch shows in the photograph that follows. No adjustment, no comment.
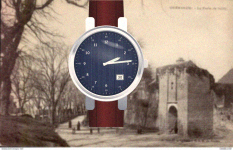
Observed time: 2:14
